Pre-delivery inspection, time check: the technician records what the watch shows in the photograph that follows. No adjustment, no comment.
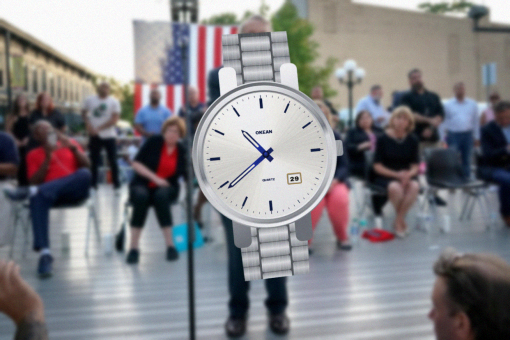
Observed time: 10:39
